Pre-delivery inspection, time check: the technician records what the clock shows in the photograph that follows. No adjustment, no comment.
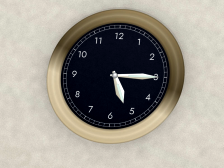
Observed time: 5:15
